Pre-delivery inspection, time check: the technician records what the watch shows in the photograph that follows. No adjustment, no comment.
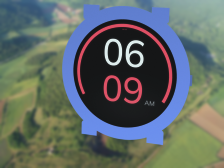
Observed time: 6:09
